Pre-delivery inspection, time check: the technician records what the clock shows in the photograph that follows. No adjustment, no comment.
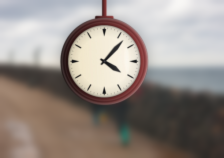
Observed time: 4:07
